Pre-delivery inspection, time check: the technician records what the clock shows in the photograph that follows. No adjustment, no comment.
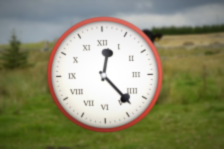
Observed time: 12:23
